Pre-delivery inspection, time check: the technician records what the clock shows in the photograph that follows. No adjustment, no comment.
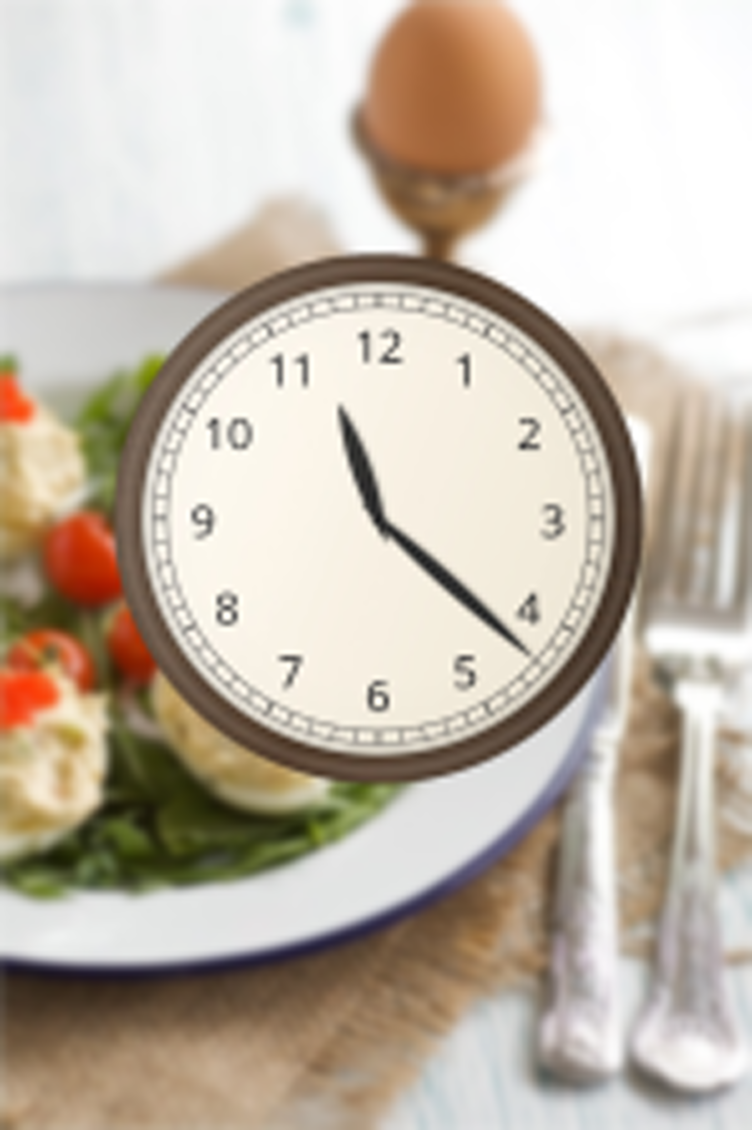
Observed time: 11:22
